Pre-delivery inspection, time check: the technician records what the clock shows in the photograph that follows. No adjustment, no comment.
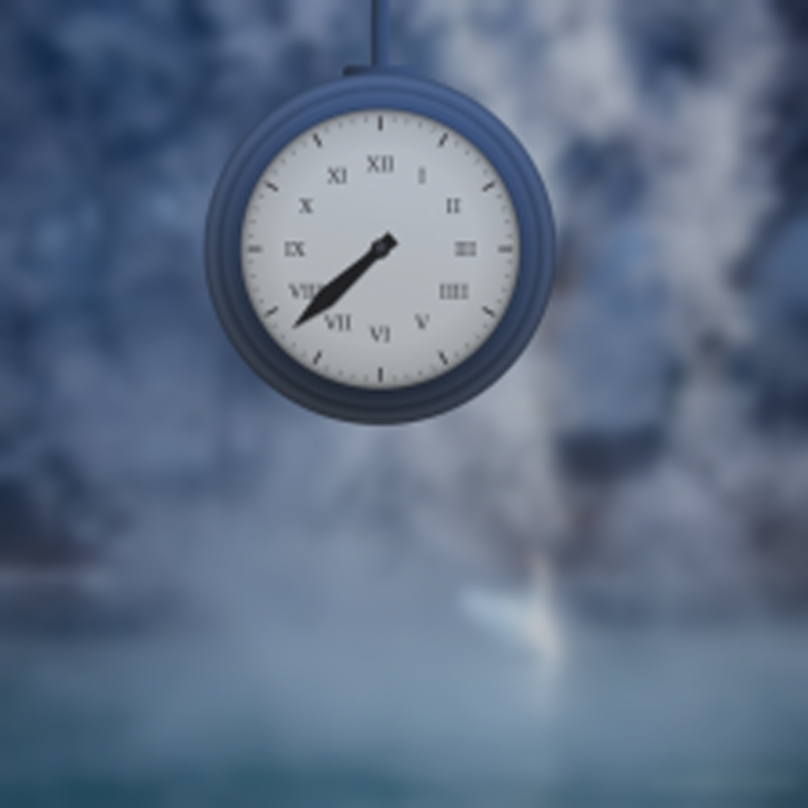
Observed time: 7:38
